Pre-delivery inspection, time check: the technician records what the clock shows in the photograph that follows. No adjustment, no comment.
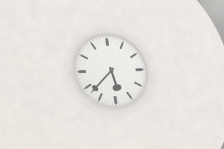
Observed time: 5:38
